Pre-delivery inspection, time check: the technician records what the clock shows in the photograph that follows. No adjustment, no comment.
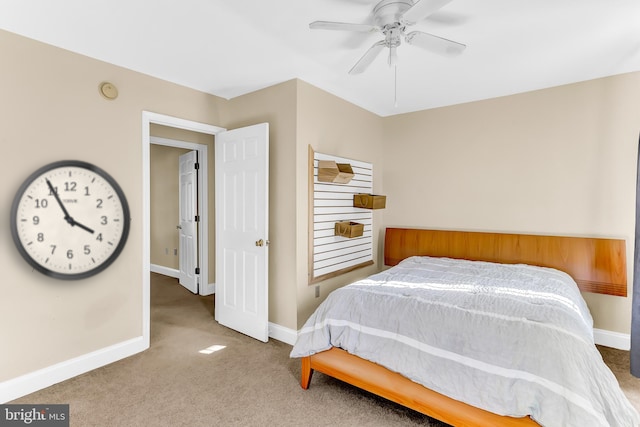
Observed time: 3:55
